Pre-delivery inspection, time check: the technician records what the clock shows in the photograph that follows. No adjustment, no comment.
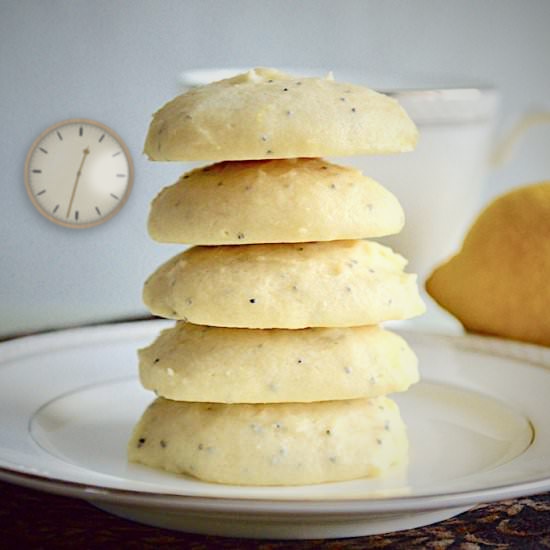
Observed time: 12:32
